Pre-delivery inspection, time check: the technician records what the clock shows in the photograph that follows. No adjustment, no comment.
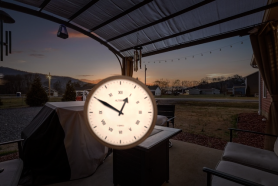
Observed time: 12:50
